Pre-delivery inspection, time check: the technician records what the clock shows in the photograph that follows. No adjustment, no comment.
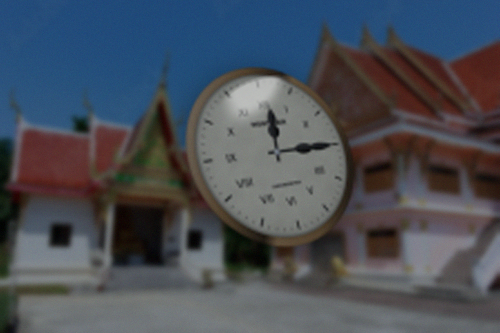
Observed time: 12:15
